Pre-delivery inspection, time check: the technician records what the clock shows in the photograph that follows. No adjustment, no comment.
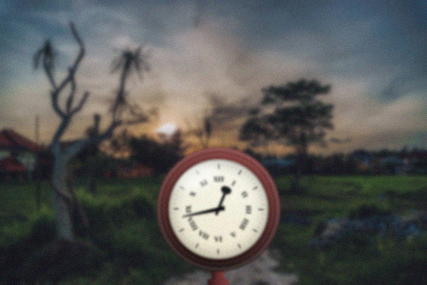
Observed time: 12:43
